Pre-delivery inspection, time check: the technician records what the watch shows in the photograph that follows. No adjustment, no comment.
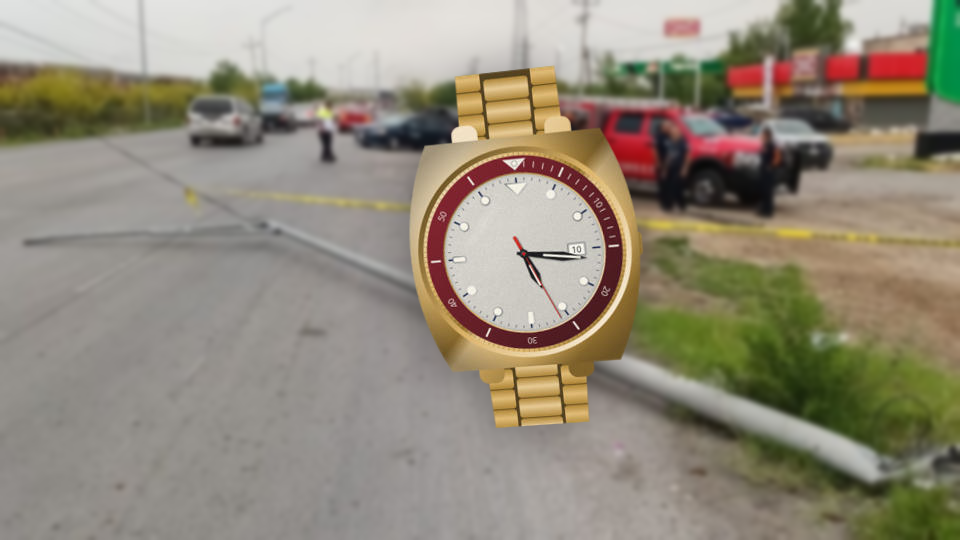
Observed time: 5:16:26
